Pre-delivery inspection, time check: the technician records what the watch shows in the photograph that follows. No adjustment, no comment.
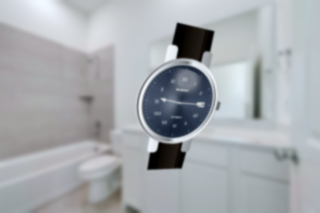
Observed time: 9:15
